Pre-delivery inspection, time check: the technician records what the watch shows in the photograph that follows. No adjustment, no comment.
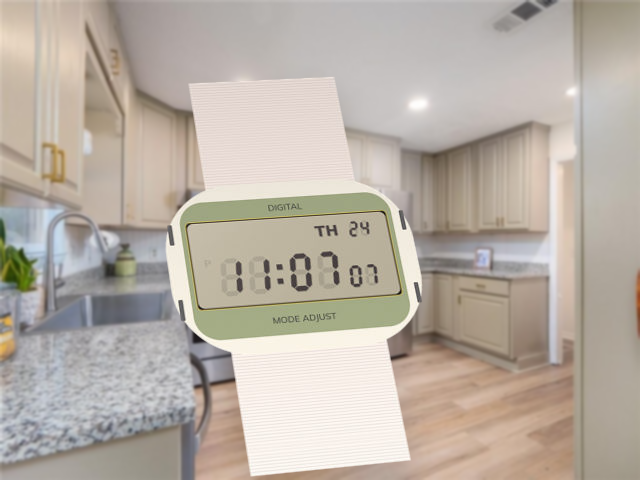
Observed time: 11:07:07
